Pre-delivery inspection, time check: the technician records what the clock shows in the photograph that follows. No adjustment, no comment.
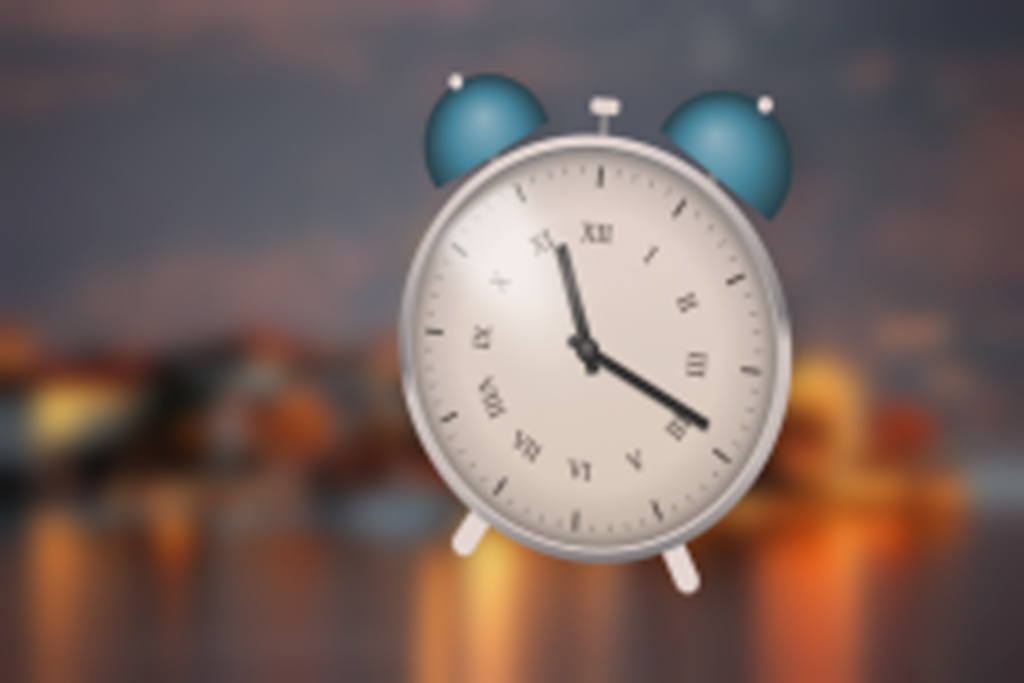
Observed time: 11:19
